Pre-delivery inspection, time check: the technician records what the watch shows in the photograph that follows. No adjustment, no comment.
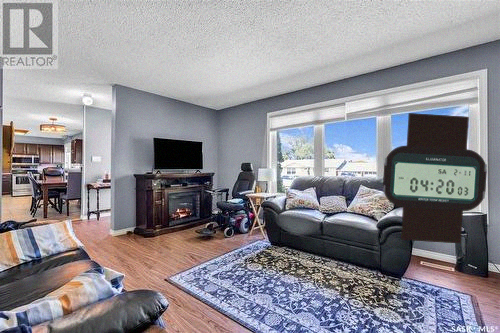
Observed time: 4:20:03
